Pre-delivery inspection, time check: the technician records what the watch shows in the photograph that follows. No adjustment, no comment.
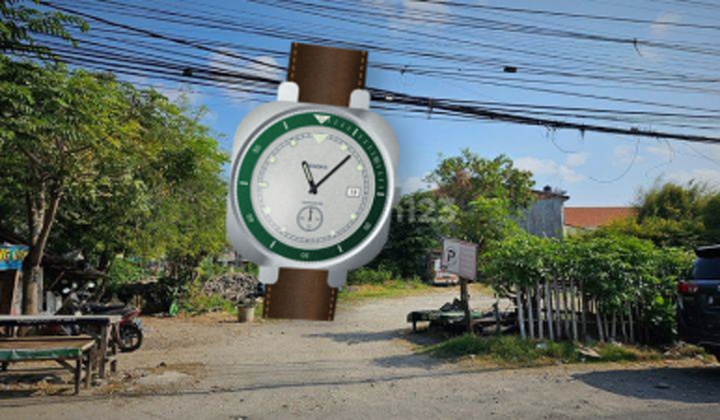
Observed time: 11:07
